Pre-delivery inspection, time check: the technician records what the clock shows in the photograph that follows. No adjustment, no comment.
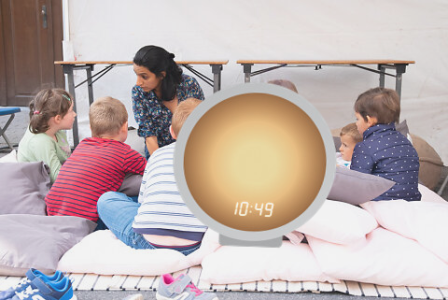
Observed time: 10:49
